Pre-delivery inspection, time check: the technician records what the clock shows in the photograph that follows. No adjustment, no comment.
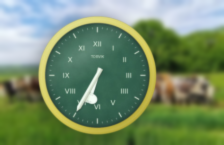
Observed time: 6:35
